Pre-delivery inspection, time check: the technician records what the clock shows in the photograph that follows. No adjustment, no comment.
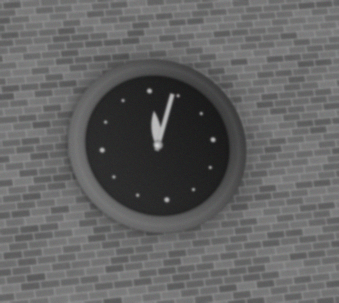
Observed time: 12:04
